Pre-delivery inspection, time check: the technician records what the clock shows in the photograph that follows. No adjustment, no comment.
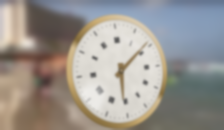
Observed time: 6:09
